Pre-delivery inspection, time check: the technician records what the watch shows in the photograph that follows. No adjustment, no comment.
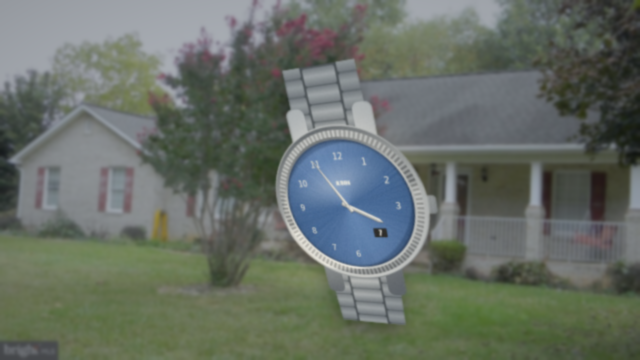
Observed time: 3:55
